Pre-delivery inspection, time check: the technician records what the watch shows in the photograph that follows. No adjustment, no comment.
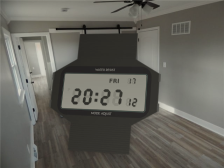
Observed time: 20:27:12
